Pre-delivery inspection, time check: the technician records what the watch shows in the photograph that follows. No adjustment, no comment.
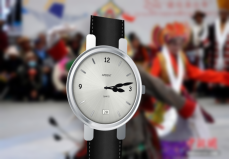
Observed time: 3:13
